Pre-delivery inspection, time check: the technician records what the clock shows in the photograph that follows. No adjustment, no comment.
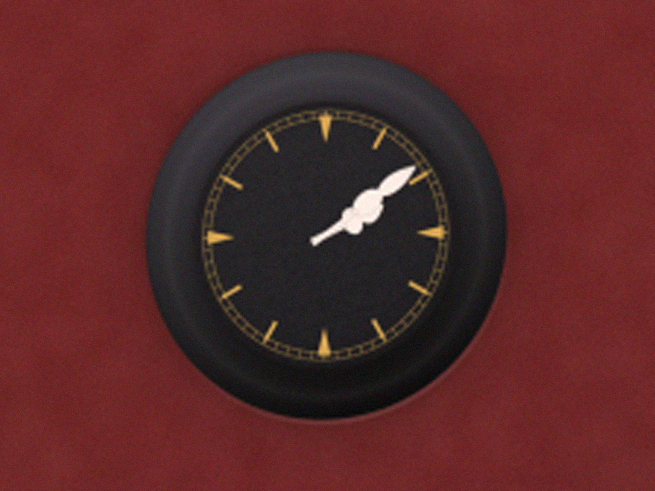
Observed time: 2:09
